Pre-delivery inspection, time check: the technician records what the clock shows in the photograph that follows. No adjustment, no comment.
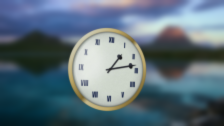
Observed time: 1:13
